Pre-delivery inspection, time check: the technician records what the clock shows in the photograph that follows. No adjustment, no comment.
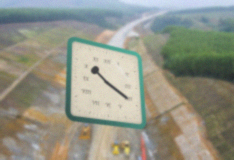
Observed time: 10:20
